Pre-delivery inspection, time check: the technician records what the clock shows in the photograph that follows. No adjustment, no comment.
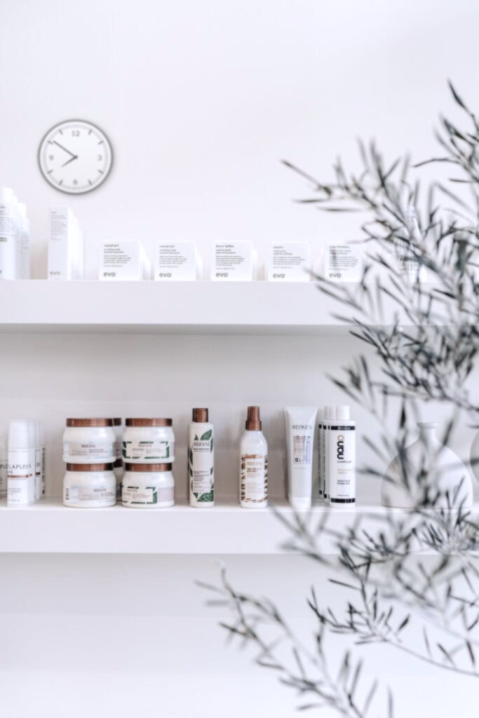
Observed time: 7:51
